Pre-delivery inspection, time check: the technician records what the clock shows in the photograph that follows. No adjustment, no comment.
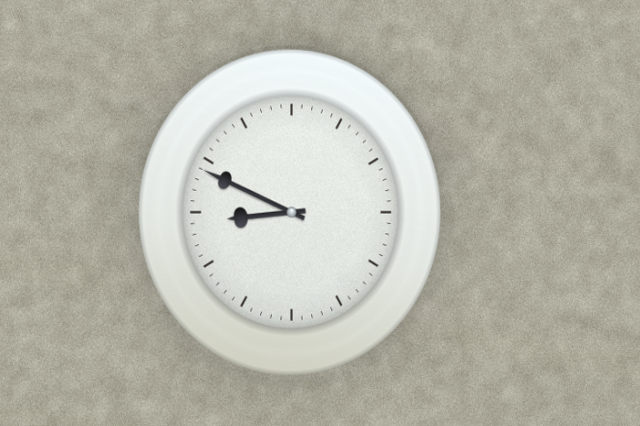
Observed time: 8:49
